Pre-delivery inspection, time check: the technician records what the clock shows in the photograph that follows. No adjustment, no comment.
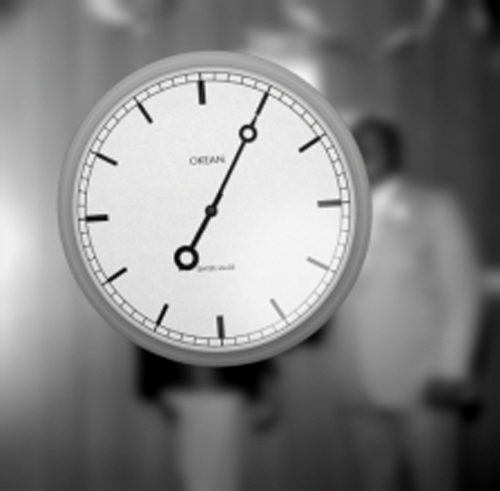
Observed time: 7:05
